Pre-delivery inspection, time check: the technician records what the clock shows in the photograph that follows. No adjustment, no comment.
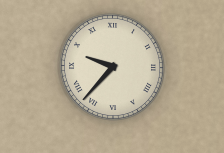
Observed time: 9:37
